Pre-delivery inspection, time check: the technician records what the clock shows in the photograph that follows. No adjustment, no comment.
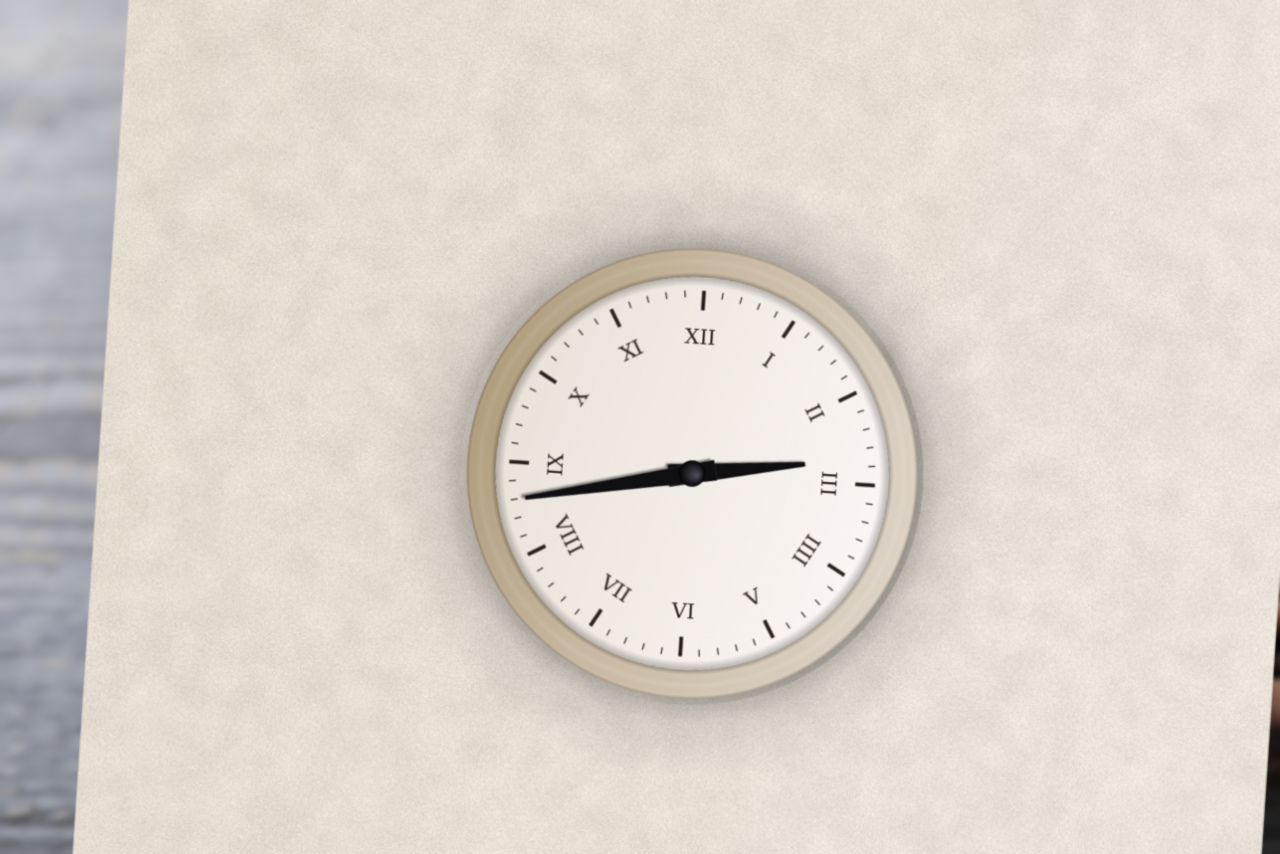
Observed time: 2:43
